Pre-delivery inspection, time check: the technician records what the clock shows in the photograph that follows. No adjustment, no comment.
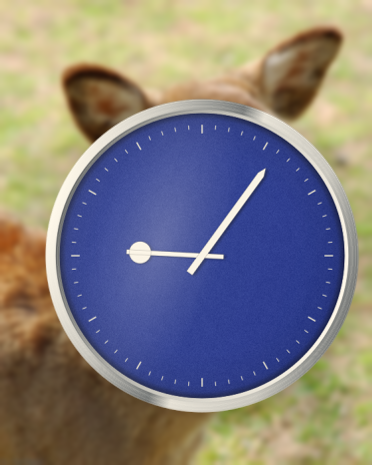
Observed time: 9:06
